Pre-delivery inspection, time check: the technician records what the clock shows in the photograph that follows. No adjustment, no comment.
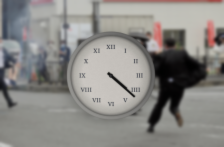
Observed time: 4:22
